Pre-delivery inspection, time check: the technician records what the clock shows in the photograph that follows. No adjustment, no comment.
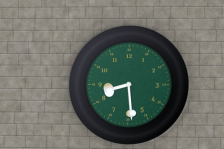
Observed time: 8:29
